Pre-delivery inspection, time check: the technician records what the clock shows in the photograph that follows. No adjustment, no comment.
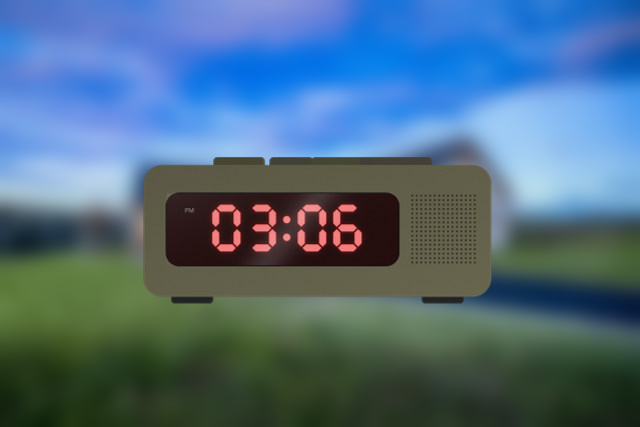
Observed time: 3:06
